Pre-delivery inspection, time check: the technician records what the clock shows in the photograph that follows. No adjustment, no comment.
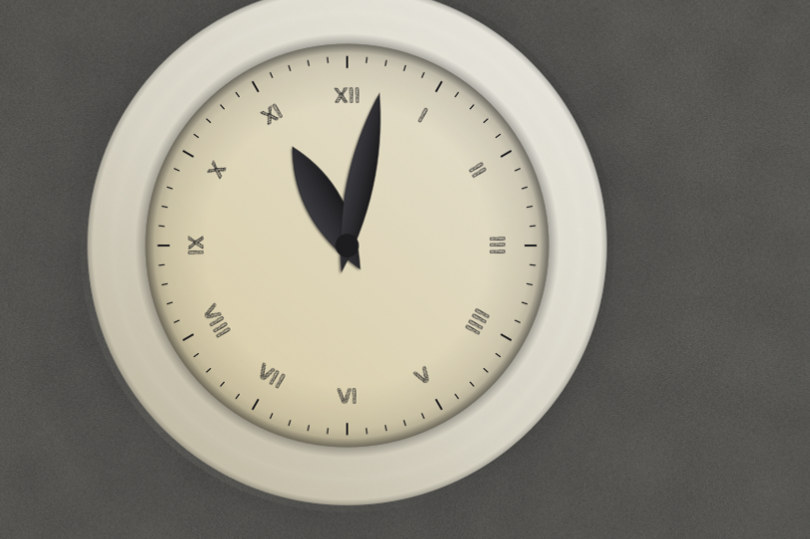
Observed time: 11:02
